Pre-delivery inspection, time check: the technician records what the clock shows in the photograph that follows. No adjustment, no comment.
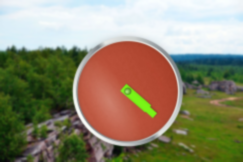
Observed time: 4:22
